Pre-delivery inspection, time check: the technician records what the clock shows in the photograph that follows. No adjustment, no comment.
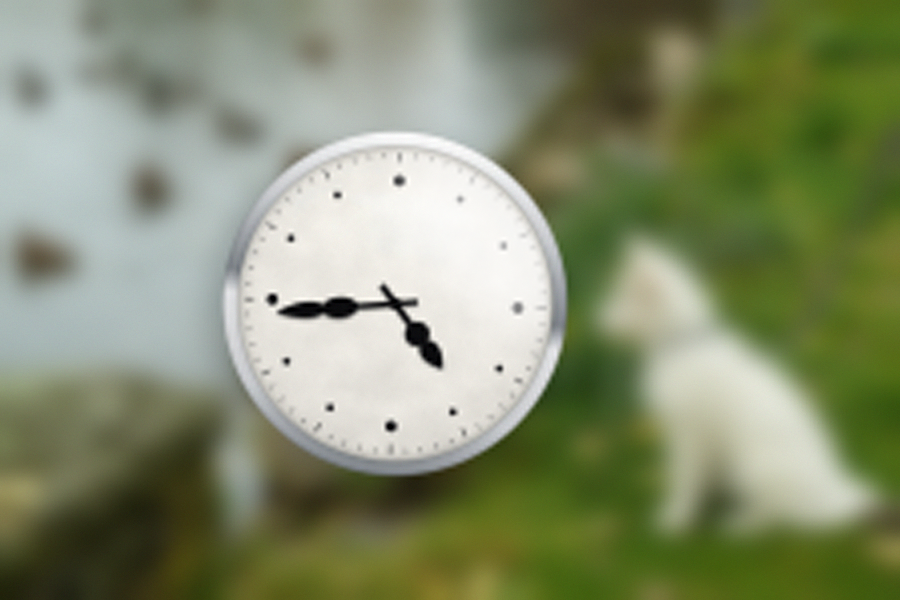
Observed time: 4:44
